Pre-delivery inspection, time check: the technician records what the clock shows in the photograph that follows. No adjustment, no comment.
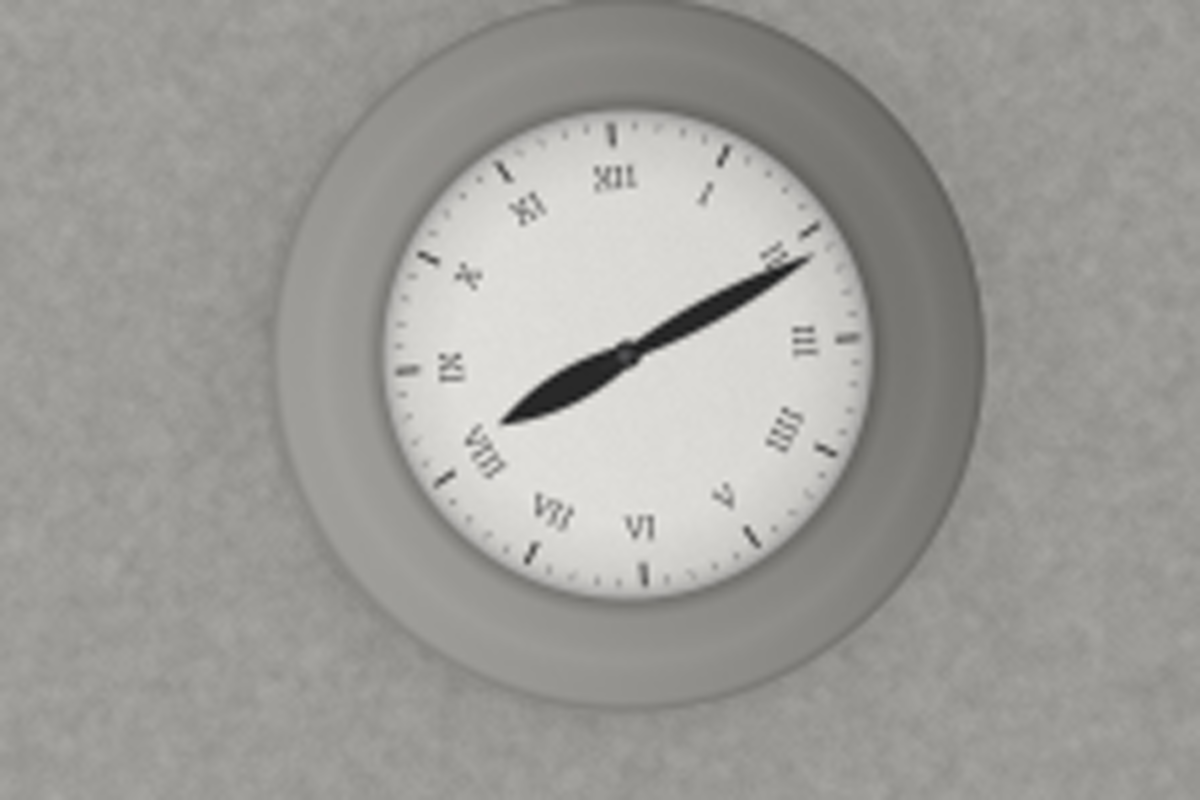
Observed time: 8:11
